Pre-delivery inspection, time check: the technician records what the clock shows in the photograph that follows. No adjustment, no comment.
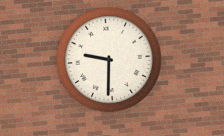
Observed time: 9:31
